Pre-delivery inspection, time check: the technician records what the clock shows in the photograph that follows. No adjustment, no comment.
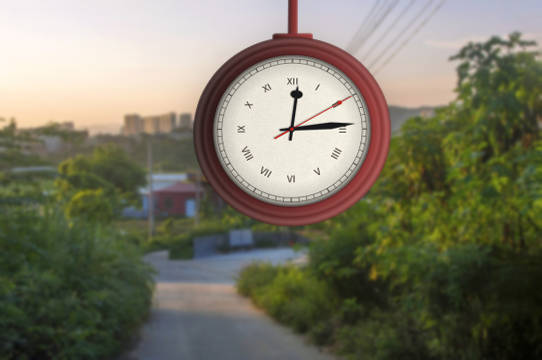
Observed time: 12:14:10
